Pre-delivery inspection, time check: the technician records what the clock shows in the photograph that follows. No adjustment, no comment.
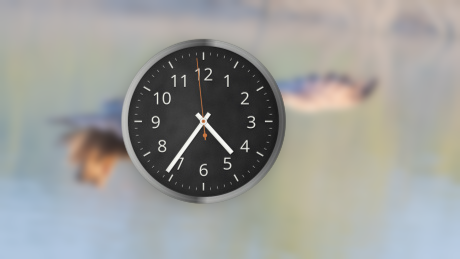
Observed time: 4:35:59
